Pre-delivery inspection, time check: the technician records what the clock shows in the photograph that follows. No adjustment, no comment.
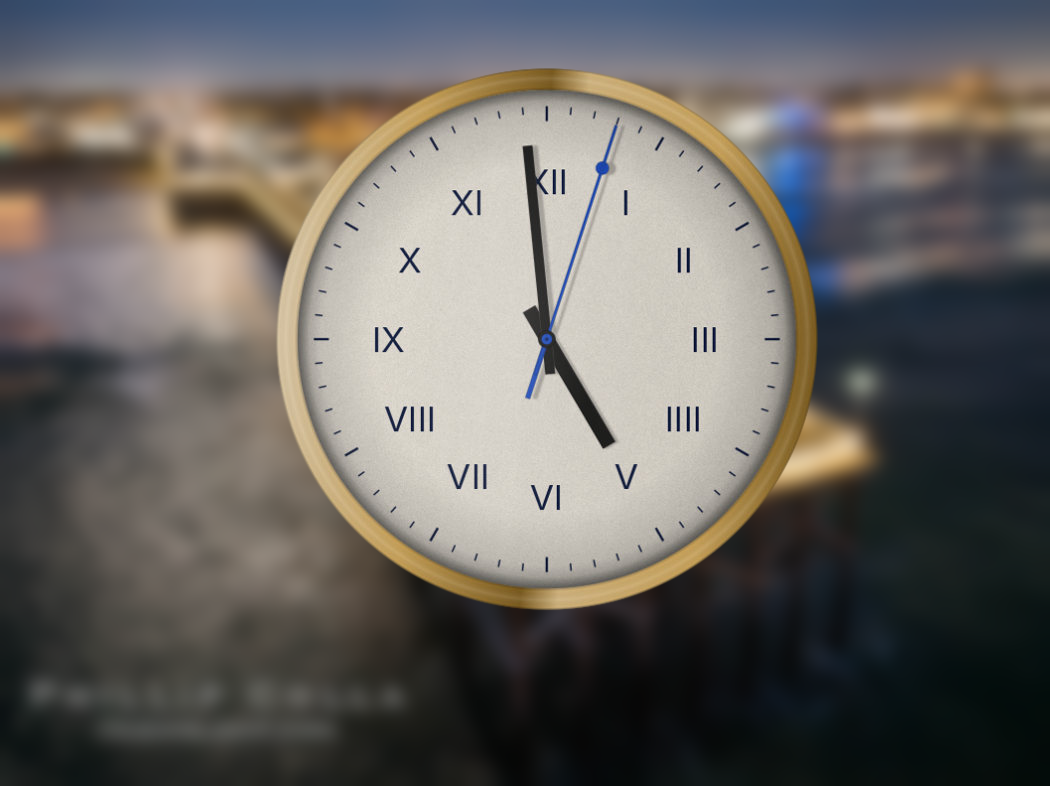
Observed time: 4:59:03
